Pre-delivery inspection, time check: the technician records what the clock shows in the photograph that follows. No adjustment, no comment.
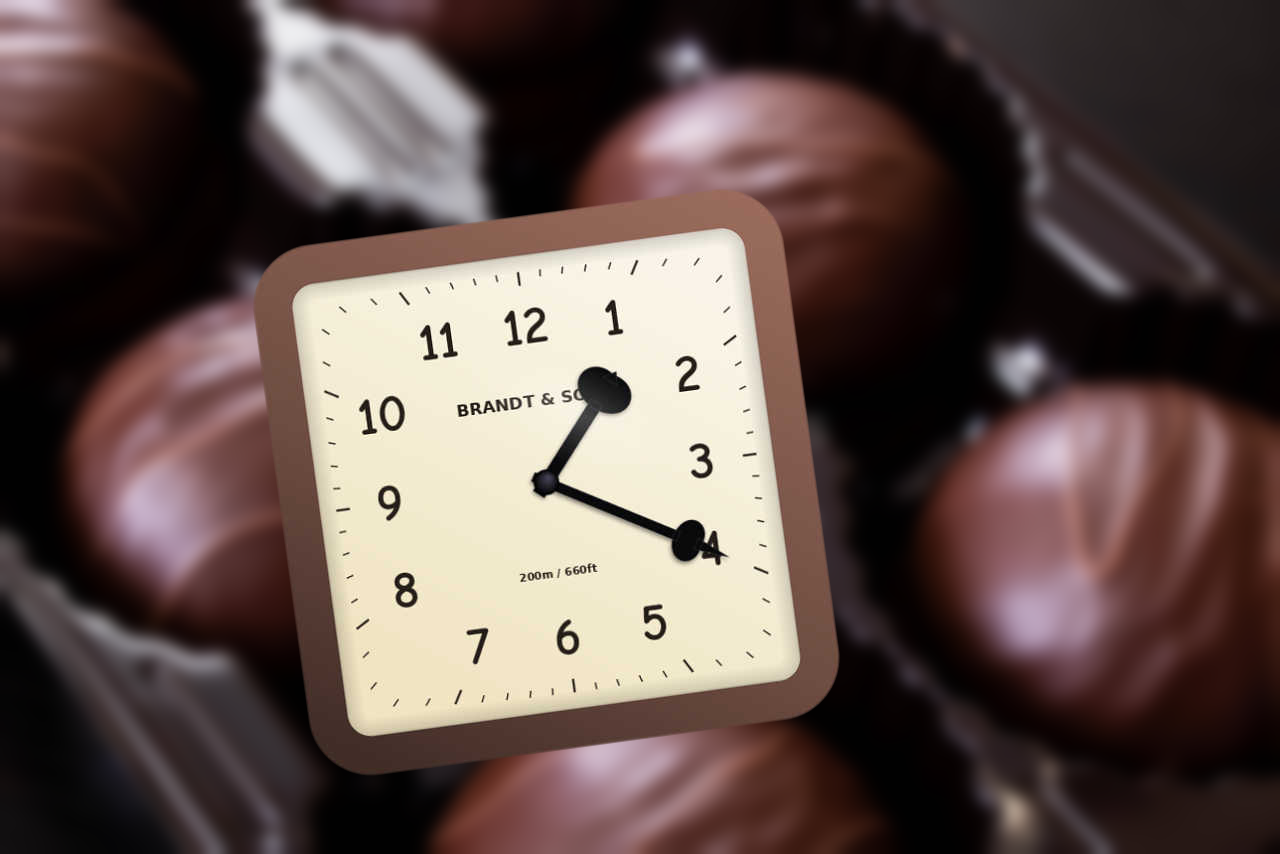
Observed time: 1:20
